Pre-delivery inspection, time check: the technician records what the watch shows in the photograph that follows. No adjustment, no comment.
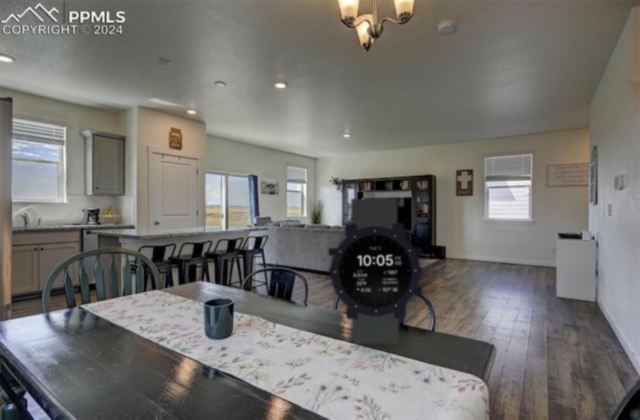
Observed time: 10:05
